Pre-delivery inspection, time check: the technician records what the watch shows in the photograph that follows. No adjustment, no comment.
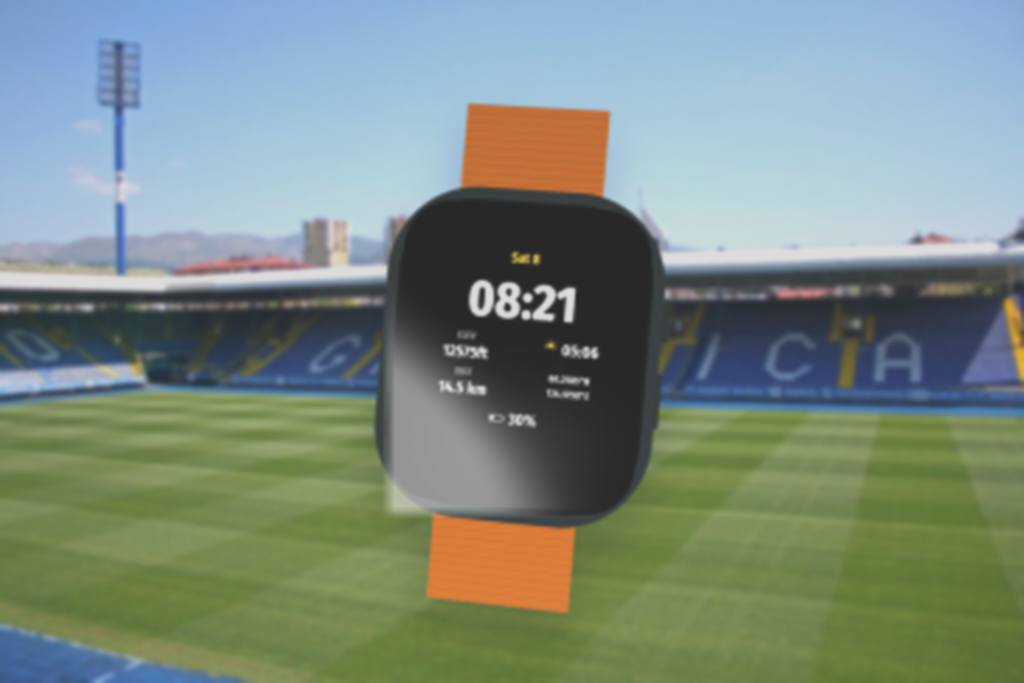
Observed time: 8:21
